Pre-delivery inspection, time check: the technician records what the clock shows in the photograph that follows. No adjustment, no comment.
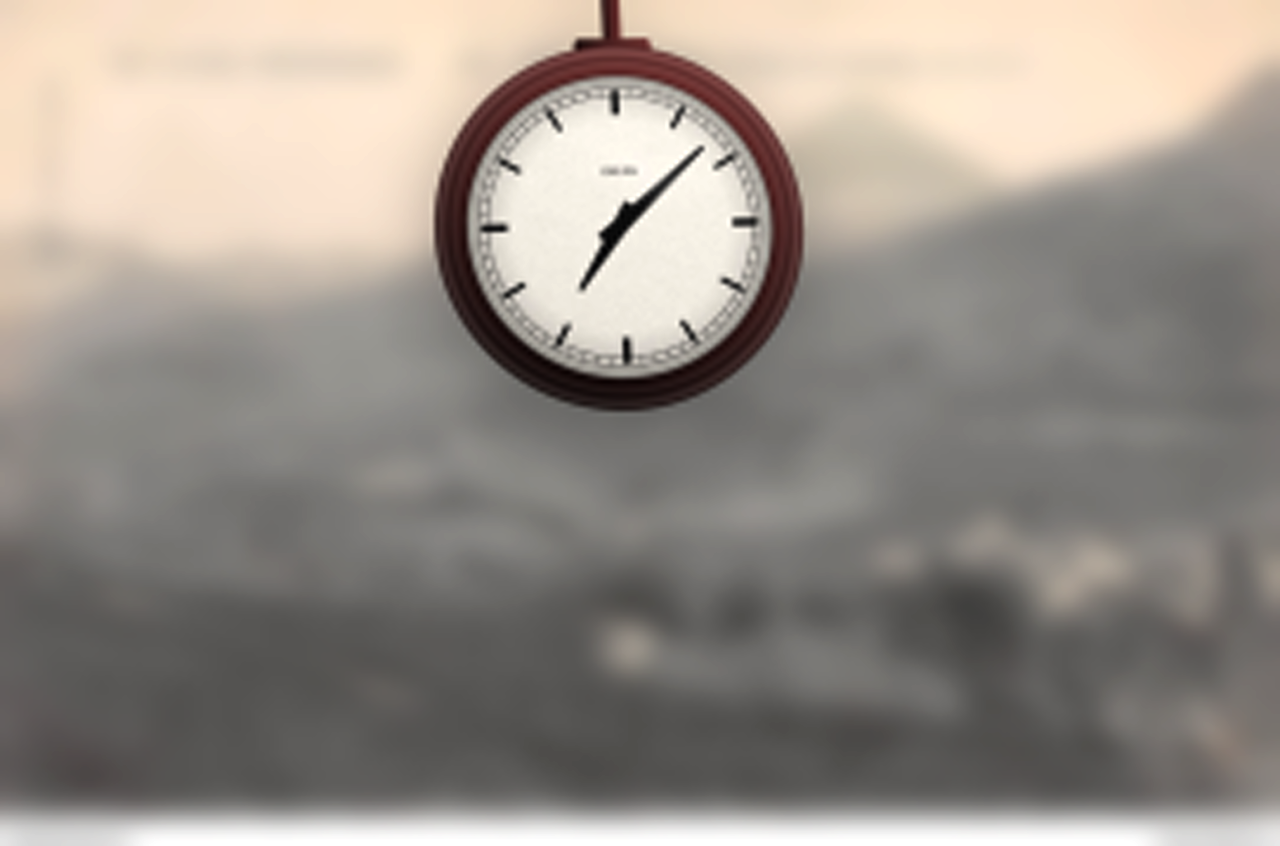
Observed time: 7:08
